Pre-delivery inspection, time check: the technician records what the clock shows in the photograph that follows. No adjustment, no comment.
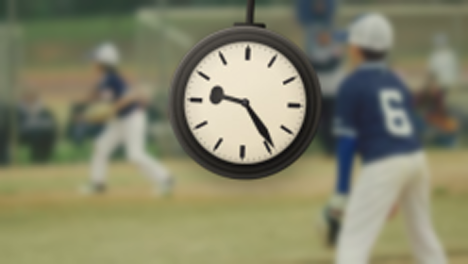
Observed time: 9:24
